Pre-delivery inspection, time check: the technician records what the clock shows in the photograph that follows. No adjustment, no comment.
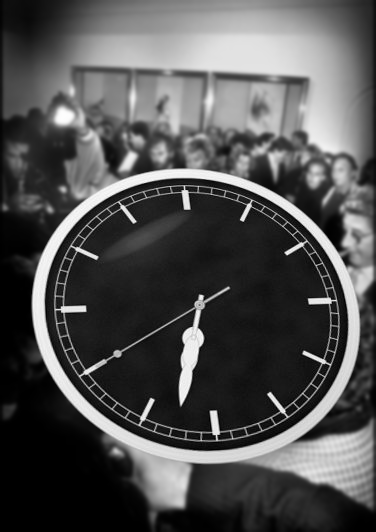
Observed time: 6:32:40
